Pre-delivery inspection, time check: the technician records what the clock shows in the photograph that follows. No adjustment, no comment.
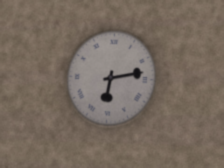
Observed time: 6:13
